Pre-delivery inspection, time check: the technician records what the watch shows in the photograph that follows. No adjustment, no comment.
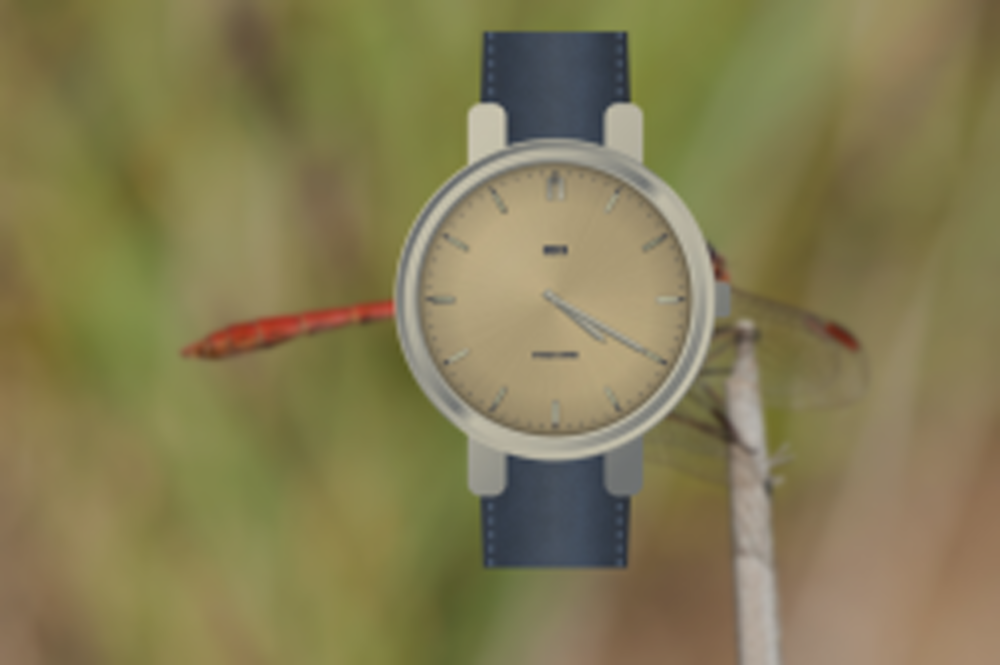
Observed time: 4:20
